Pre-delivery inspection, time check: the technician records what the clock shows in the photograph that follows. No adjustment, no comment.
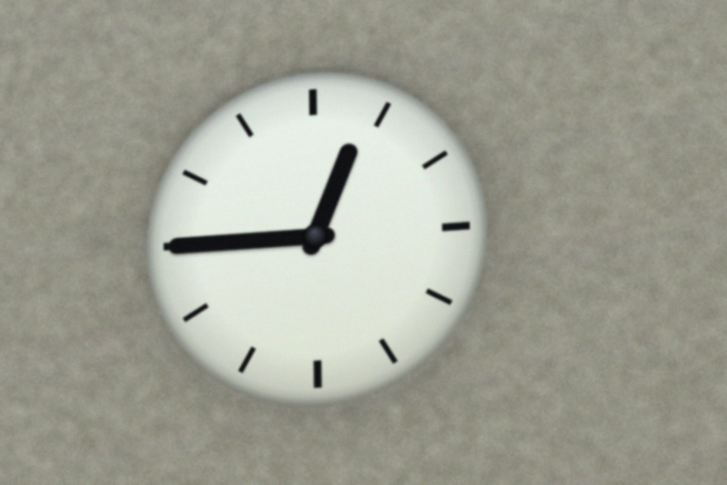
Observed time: 12:45
